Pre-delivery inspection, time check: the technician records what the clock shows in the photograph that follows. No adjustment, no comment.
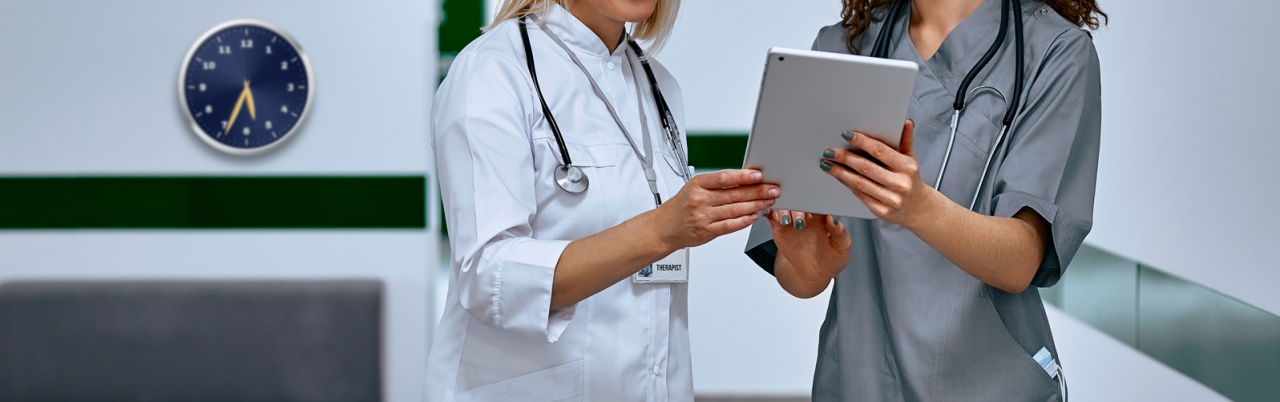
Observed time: 5:34
